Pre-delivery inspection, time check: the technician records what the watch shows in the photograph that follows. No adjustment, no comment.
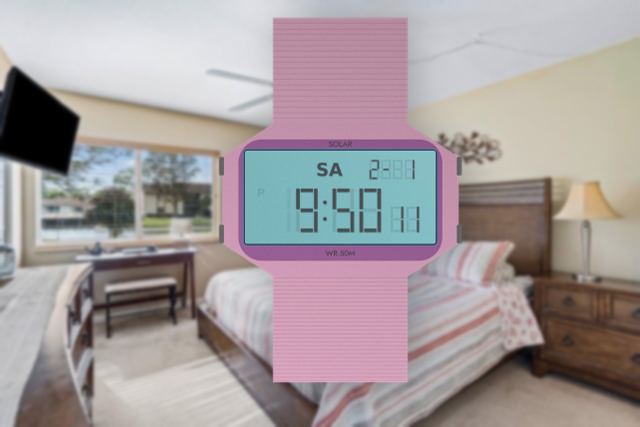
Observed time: 9:50:11
